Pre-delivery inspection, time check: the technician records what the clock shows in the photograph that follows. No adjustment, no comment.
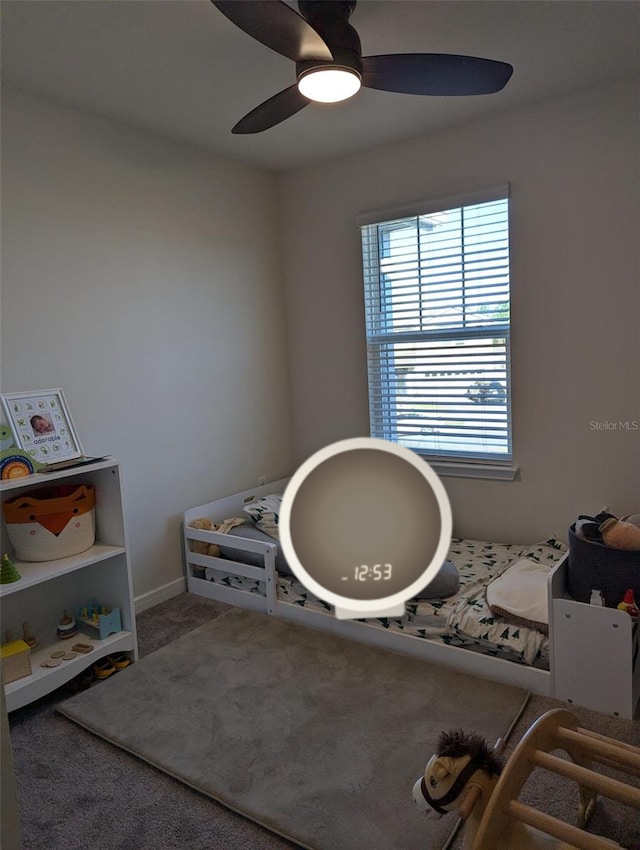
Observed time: 12:53
